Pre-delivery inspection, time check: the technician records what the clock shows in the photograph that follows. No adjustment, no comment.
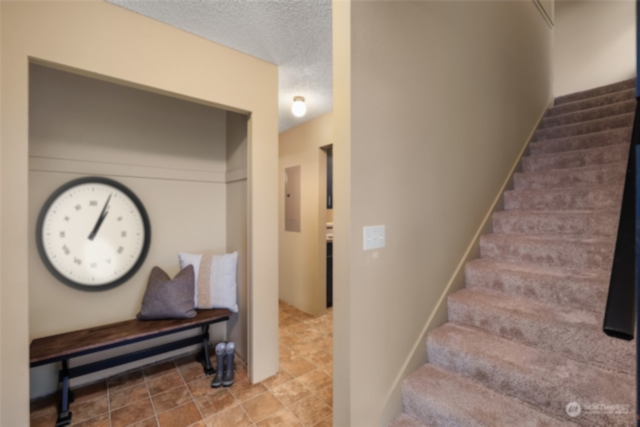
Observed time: 1:04
